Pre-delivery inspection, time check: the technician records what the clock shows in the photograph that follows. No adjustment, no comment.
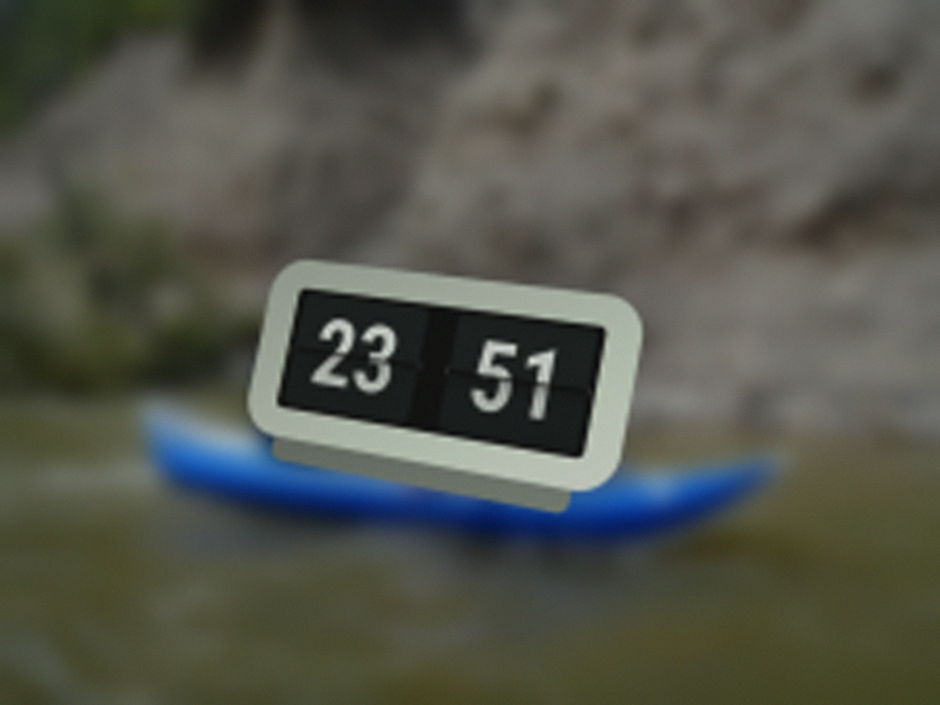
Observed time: 23:51
